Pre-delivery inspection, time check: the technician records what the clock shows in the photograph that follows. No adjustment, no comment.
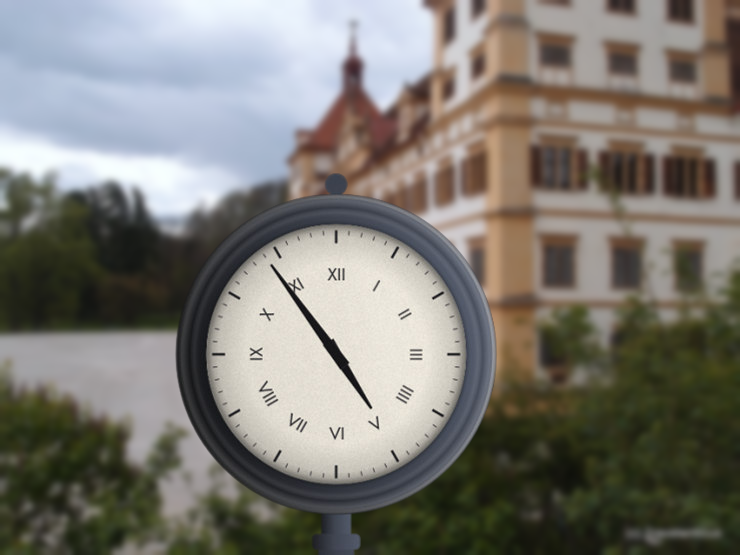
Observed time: 4:54
